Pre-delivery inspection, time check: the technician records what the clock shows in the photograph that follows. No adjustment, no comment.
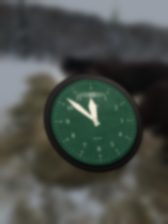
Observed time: 11:52
